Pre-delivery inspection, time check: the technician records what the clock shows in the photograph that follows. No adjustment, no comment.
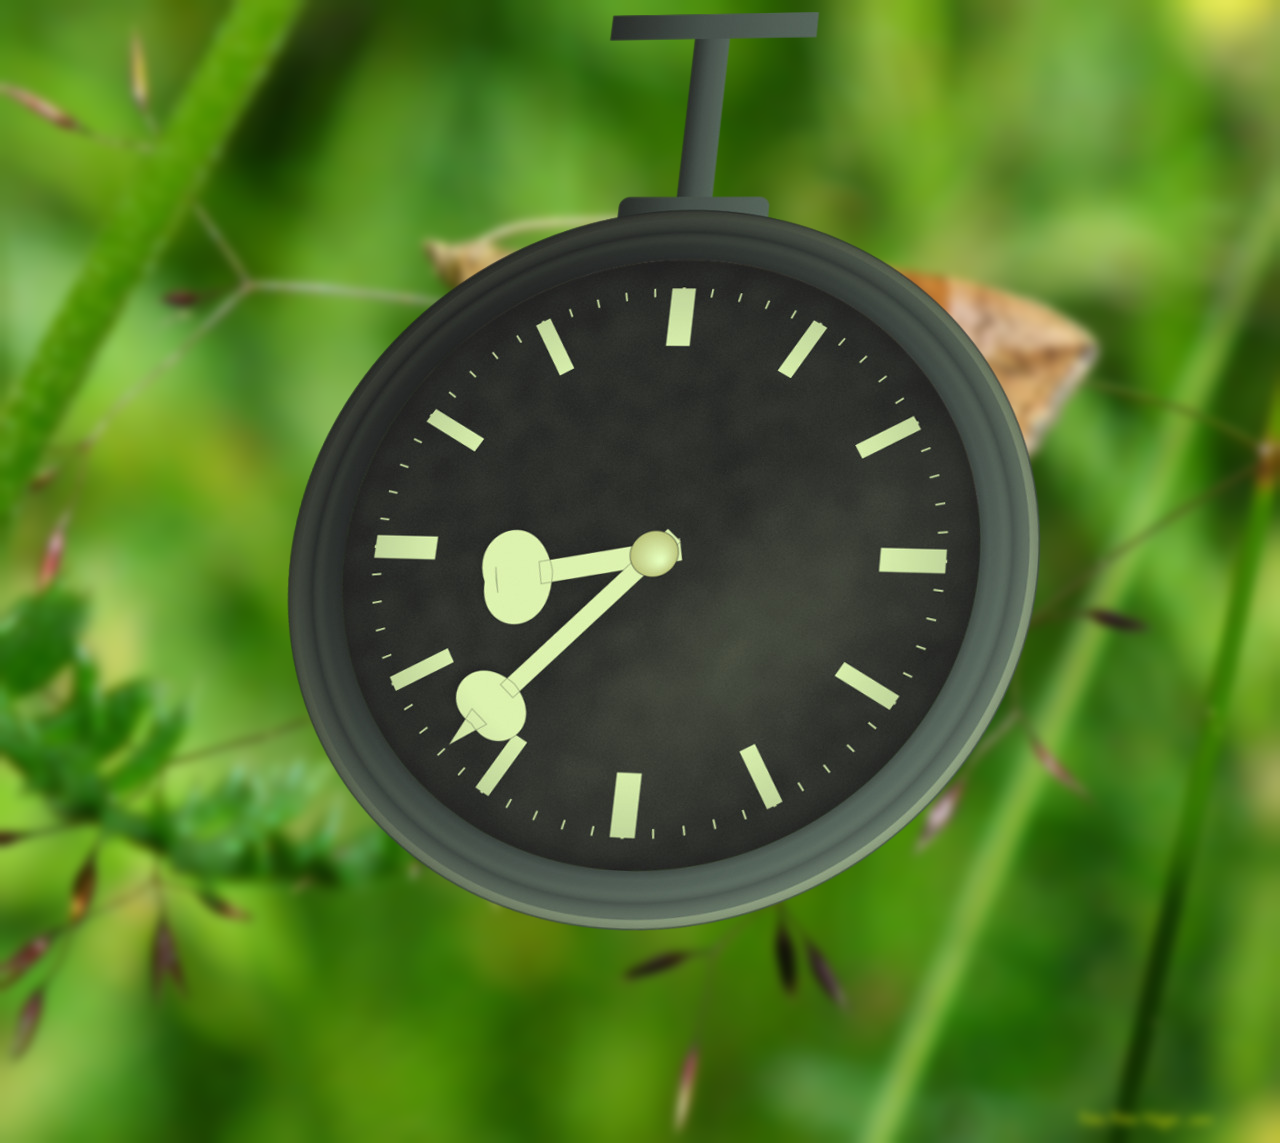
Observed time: 8:37
